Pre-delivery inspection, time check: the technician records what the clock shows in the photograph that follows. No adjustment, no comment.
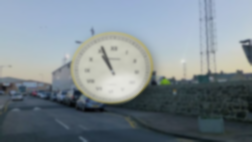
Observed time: 10:56
